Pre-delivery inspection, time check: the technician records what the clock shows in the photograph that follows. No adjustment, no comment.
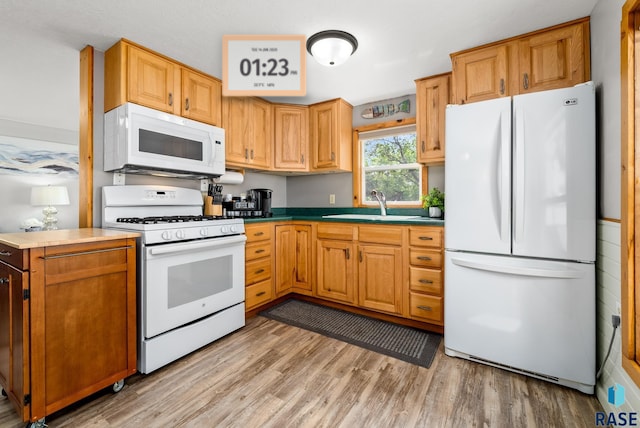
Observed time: 1:23
